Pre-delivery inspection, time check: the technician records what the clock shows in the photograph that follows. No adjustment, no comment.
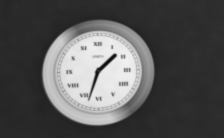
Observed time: 1:33
